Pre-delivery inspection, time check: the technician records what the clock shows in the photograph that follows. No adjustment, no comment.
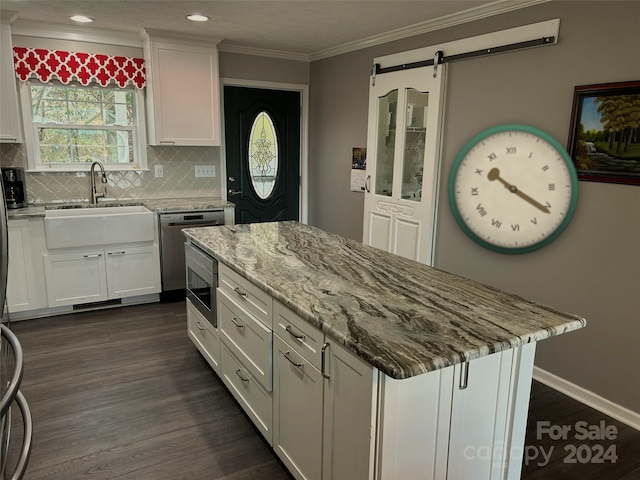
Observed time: 10:21
